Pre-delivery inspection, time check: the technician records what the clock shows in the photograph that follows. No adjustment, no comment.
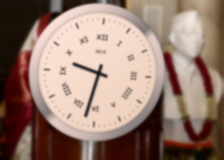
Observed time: 9:32
